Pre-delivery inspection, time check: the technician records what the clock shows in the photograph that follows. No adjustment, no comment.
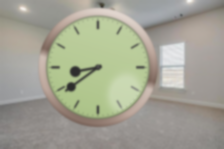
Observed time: 8:39
